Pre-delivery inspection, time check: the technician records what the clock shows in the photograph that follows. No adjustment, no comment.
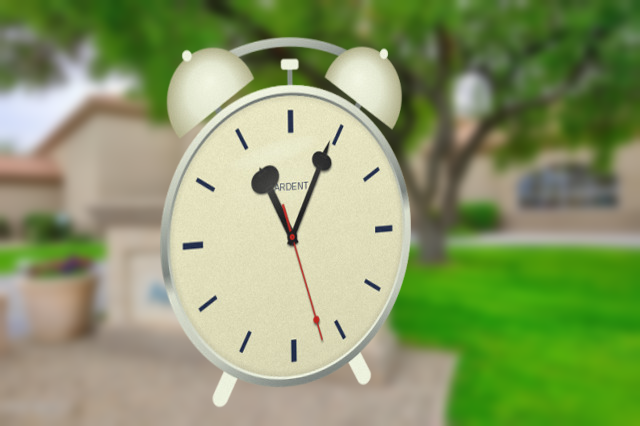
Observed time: 11:04:27
